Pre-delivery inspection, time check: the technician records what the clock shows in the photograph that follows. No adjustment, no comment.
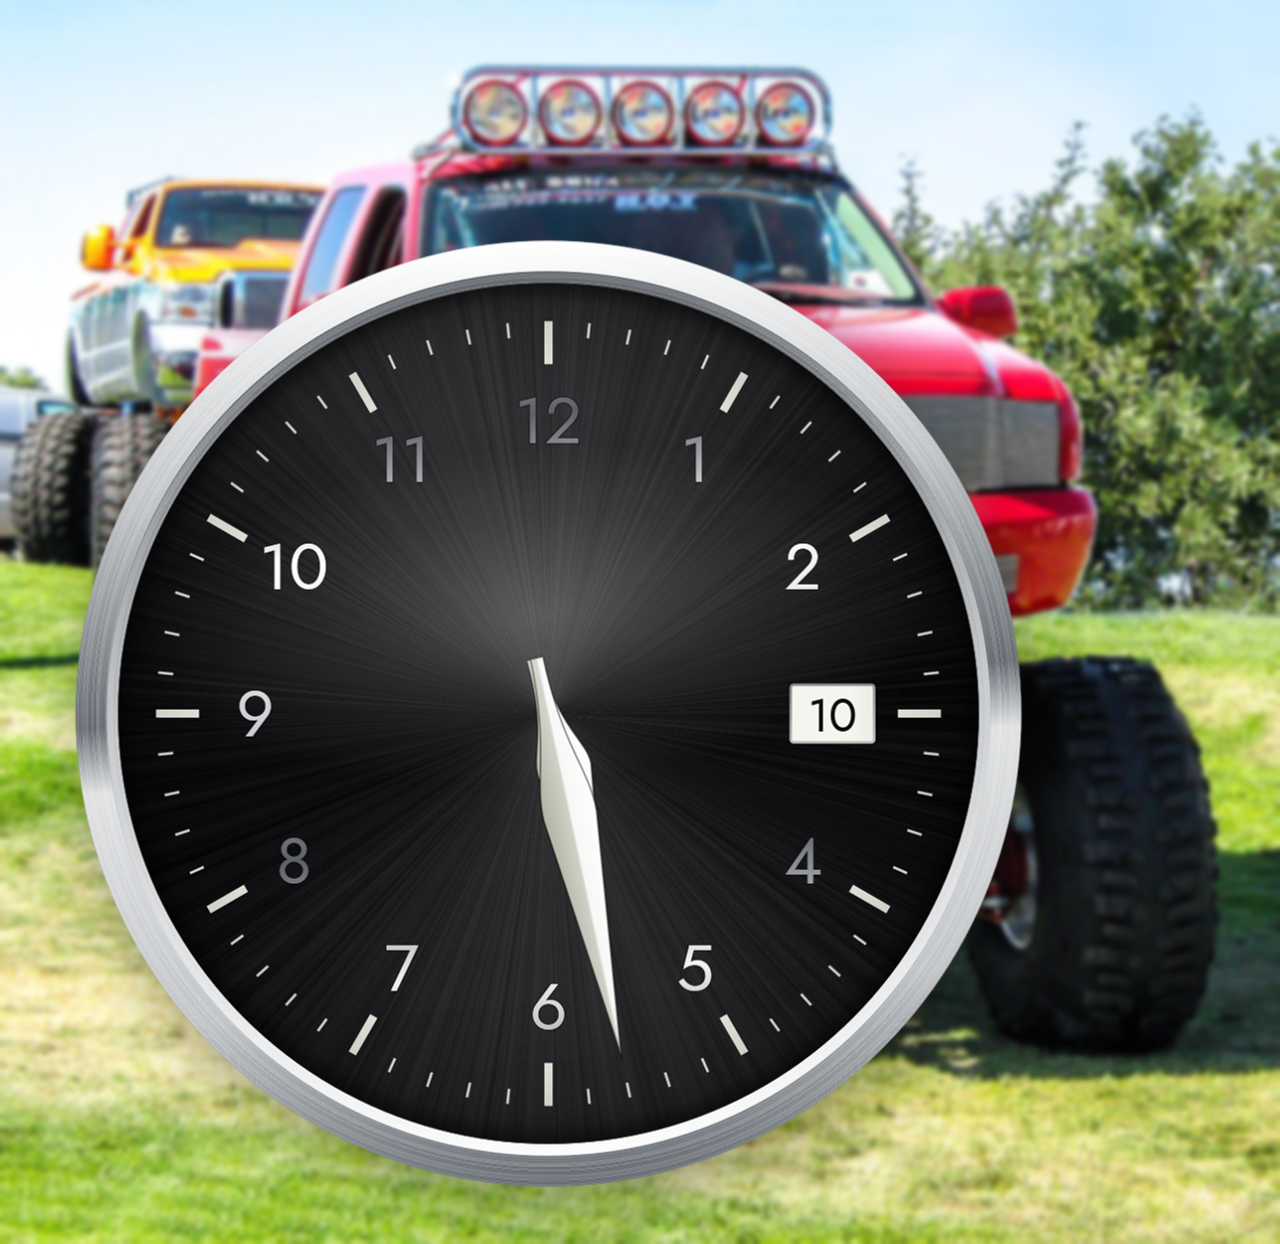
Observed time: 5:28
